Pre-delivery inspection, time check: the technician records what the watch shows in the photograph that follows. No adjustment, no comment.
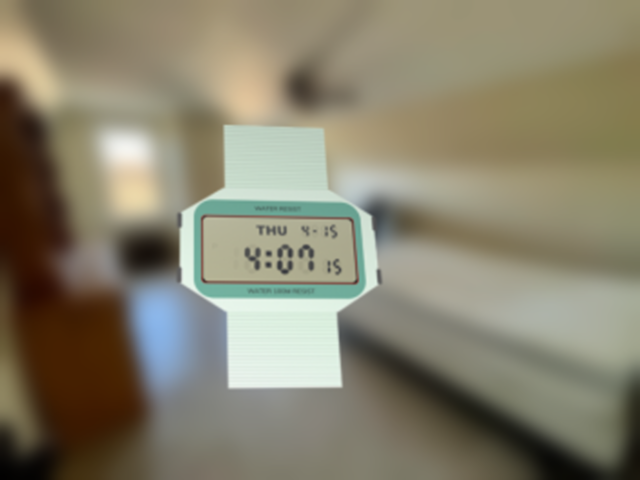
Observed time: 4:07:15
